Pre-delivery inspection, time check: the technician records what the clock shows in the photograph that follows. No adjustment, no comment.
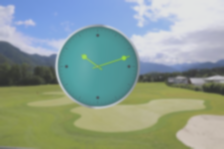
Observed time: 10:12
